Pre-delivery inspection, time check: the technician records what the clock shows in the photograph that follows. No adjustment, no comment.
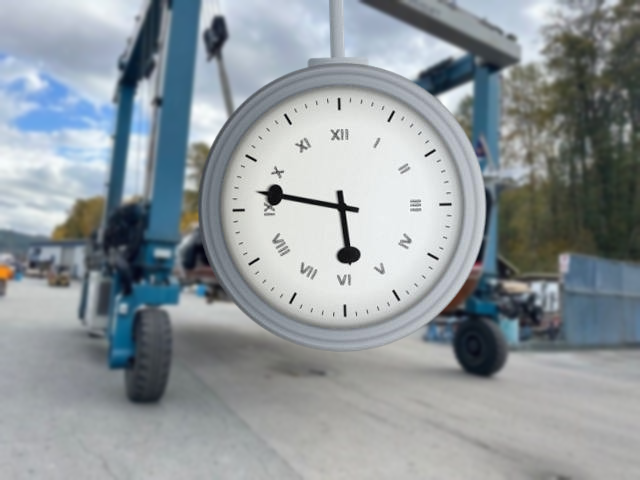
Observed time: 5:47
